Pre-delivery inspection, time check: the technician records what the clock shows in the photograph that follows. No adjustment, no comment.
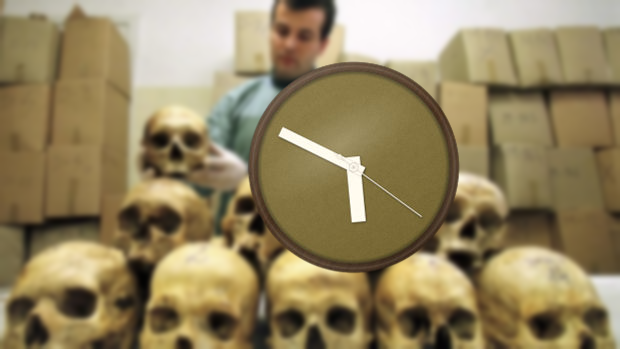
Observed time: 5:49:21
